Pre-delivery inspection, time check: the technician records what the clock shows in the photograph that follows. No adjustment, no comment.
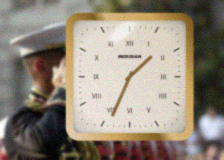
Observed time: 1:34
